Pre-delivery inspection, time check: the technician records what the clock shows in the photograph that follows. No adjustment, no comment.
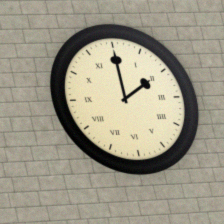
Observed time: 2:00
